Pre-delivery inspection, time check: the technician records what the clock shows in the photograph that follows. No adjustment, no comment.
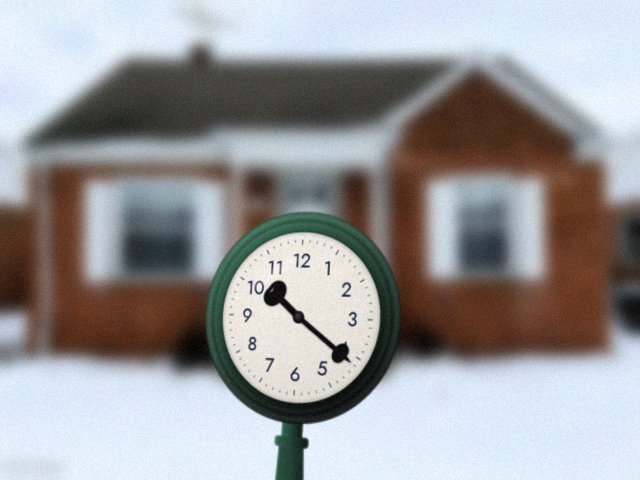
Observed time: 10:21
